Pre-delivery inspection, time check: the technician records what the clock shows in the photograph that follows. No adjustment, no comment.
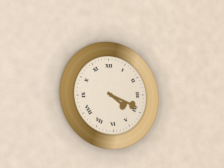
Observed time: 4:19
